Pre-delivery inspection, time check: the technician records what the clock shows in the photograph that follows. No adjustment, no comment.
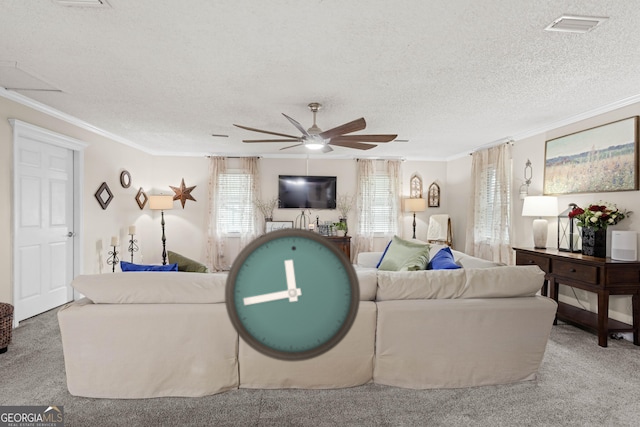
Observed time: 11:43
